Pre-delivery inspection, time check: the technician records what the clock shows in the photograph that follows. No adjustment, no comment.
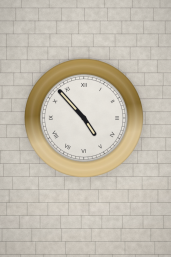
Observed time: 4:53
